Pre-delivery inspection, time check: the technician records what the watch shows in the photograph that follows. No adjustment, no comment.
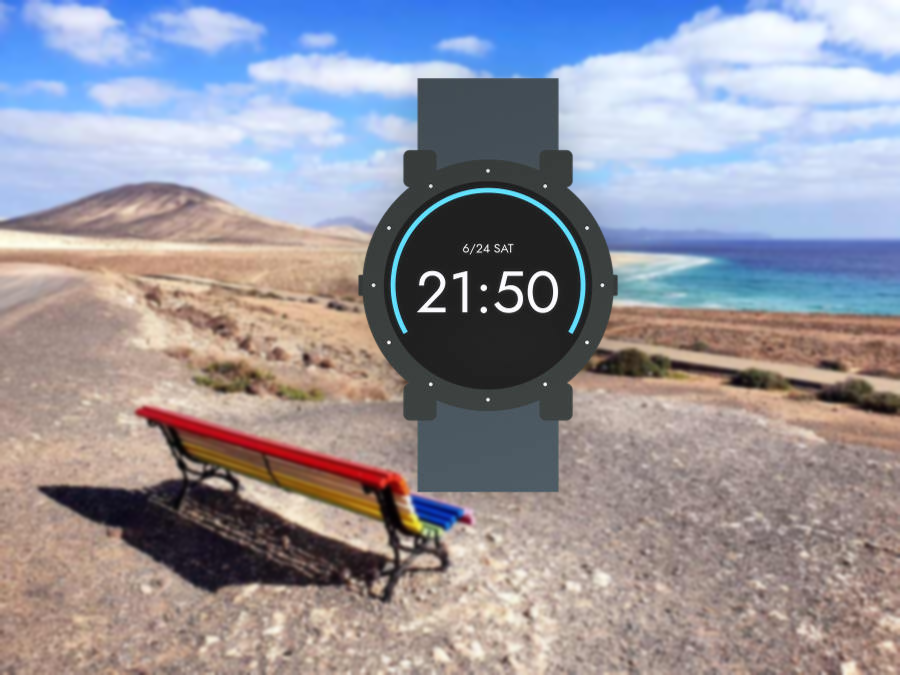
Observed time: 21:50
